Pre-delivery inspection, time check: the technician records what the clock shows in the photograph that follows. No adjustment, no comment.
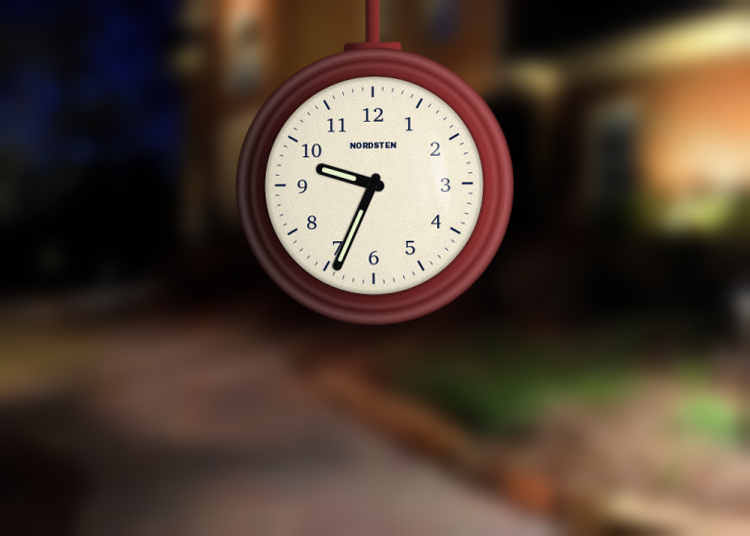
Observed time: 9:34
